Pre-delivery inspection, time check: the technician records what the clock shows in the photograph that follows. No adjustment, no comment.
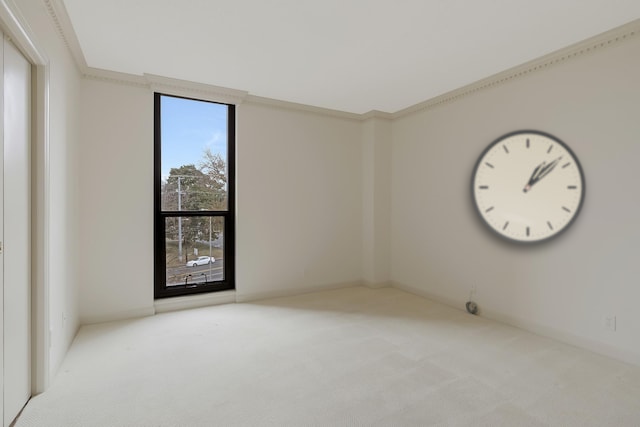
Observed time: 1:08
